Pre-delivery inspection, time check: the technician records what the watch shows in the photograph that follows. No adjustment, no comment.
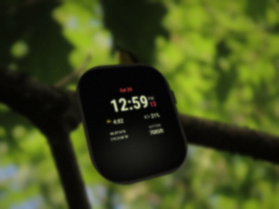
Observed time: 12:59
